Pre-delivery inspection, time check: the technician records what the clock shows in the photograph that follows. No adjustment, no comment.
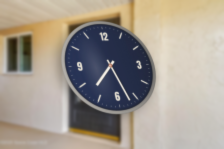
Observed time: 7:27
